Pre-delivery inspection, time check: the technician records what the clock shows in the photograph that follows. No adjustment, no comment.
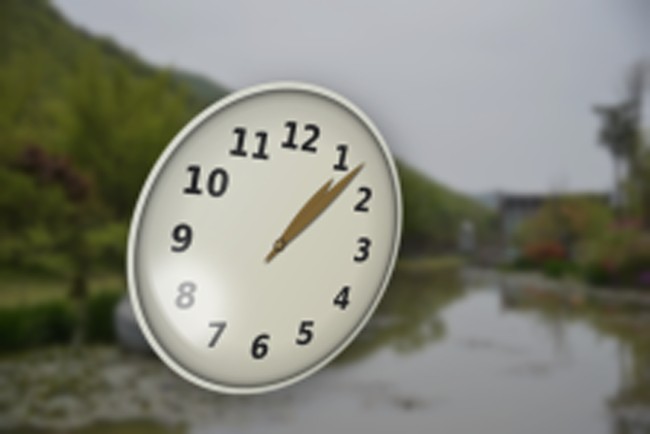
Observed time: 1:07
